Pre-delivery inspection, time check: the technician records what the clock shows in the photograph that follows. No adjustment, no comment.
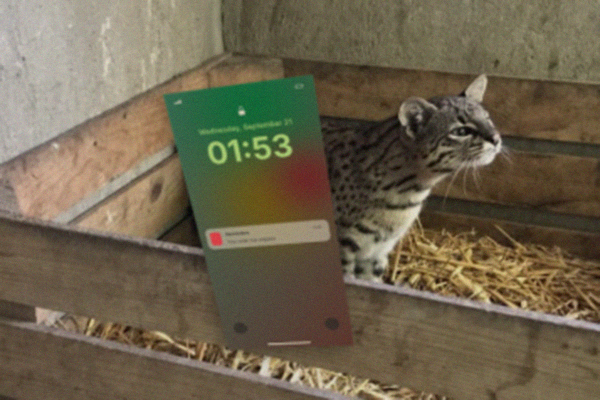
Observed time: 1:53
